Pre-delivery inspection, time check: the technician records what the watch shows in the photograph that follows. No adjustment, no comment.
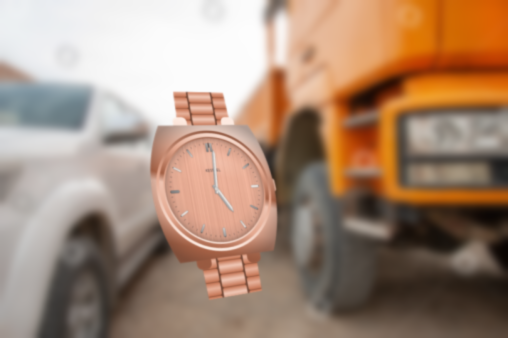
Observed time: 5:01
